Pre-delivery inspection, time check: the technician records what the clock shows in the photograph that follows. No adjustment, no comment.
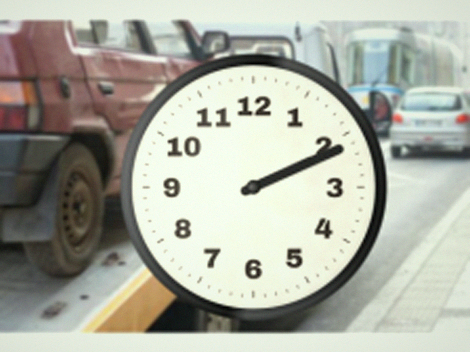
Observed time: 2:11
